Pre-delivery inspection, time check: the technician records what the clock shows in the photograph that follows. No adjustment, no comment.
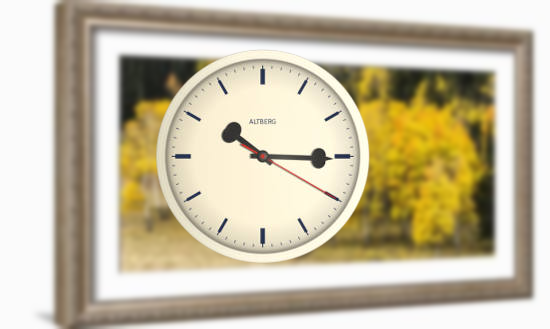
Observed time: 10:15:20
